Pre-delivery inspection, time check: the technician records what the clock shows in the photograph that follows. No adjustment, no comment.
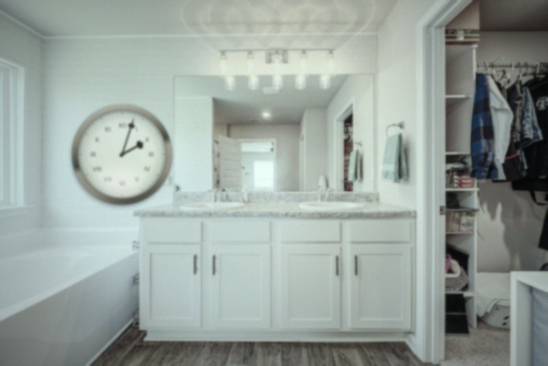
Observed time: 2:03
